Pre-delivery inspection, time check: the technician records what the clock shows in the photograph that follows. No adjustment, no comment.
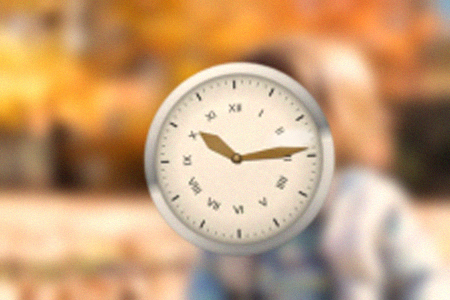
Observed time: 10:14
